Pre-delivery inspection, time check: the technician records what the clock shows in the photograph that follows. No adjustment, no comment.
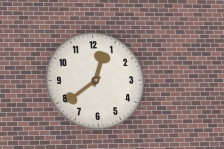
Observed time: 12:39
